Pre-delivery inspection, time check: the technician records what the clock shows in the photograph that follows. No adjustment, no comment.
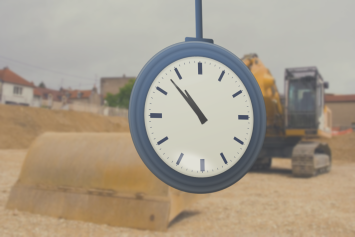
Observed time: 10:53
